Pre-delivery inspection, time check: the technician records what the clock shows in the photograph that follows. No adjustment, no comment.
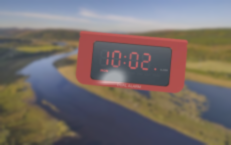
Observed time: 10:02
